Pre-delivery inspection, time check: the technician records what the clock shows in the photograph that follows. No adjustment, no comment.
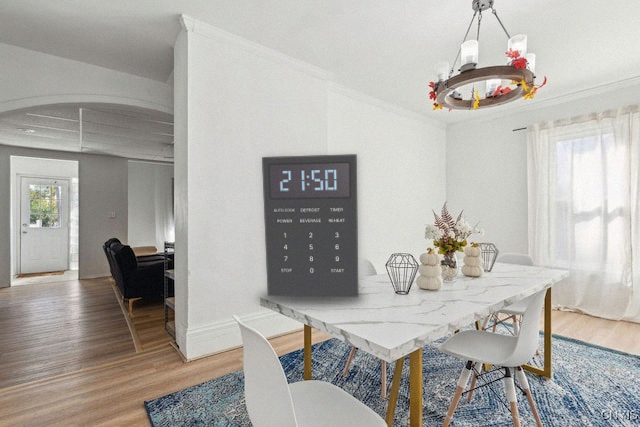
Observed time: 21:50
